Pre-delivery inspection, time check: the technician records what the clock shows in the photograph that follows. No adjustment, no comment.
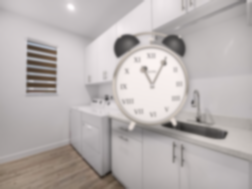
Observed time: 11:05
